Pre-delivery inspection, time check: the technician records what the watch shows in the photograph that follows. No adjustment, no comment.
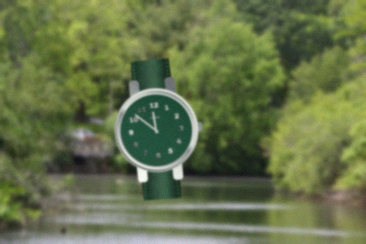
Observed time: 11:52
